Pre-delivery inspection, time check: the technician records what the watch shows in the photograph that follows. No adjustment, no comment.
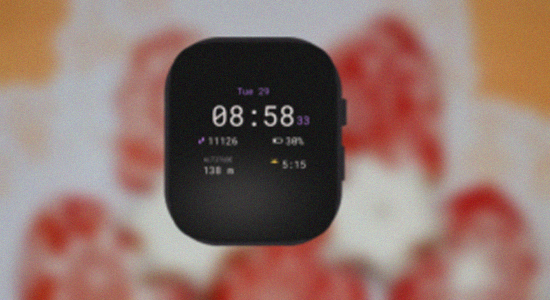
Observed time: 8:58
